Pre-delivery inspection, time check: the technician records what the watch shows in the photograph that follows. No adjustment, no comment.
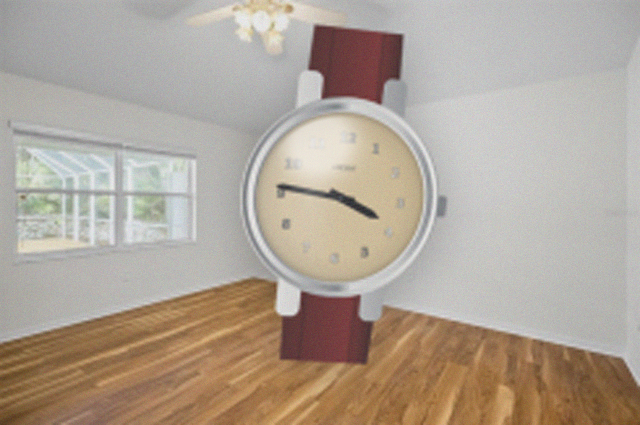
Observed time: 3:46
